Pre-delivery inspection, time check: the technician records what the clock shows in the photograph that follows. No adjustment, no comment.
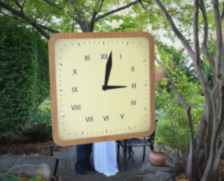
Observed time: 3:02
